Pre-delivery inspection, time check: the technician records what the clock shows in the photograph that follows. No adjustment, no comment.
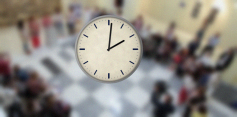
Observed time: 2:01
